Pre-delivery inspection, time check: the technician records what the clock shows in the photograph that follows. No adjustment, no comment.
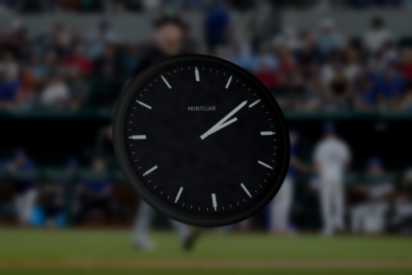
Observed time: 2:09
